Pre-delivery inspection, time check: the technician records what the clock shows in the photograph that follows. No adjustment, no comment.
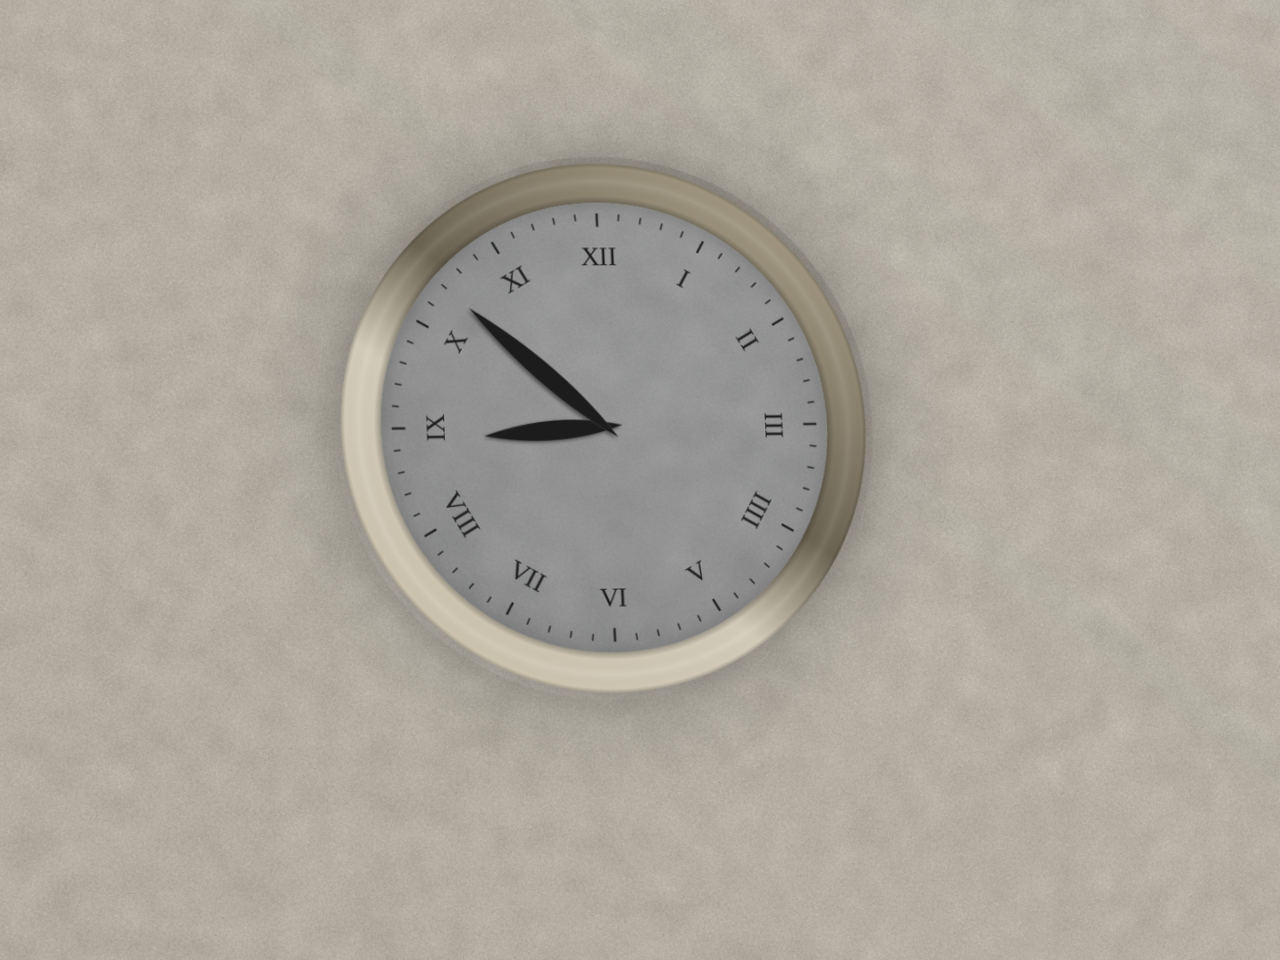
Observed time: 8:52
